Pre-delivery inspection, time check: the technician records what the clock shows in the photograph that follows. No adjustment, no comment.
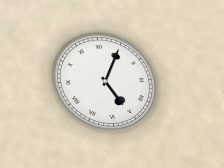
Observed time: 5:05
